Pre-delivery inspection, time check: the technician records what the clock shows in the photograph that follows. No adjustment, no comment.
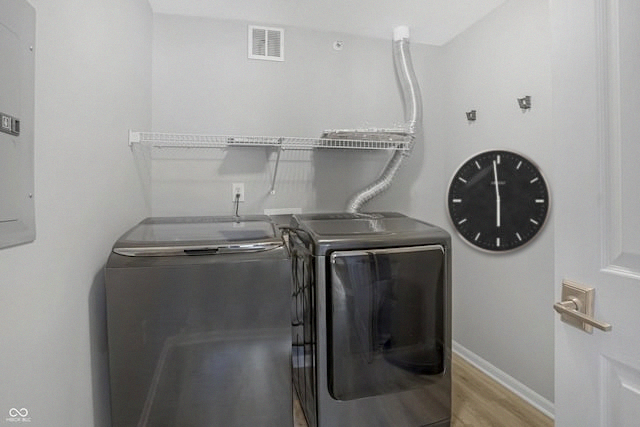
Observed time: 5:59
